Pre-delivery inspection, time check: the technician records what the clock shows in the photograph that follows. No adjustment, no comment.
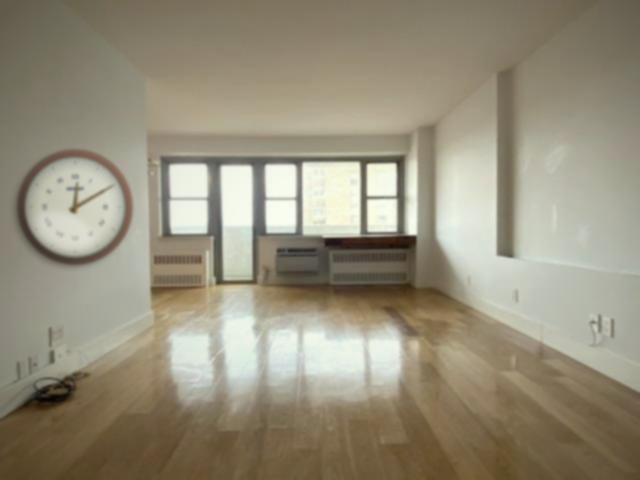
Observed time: 12:10
